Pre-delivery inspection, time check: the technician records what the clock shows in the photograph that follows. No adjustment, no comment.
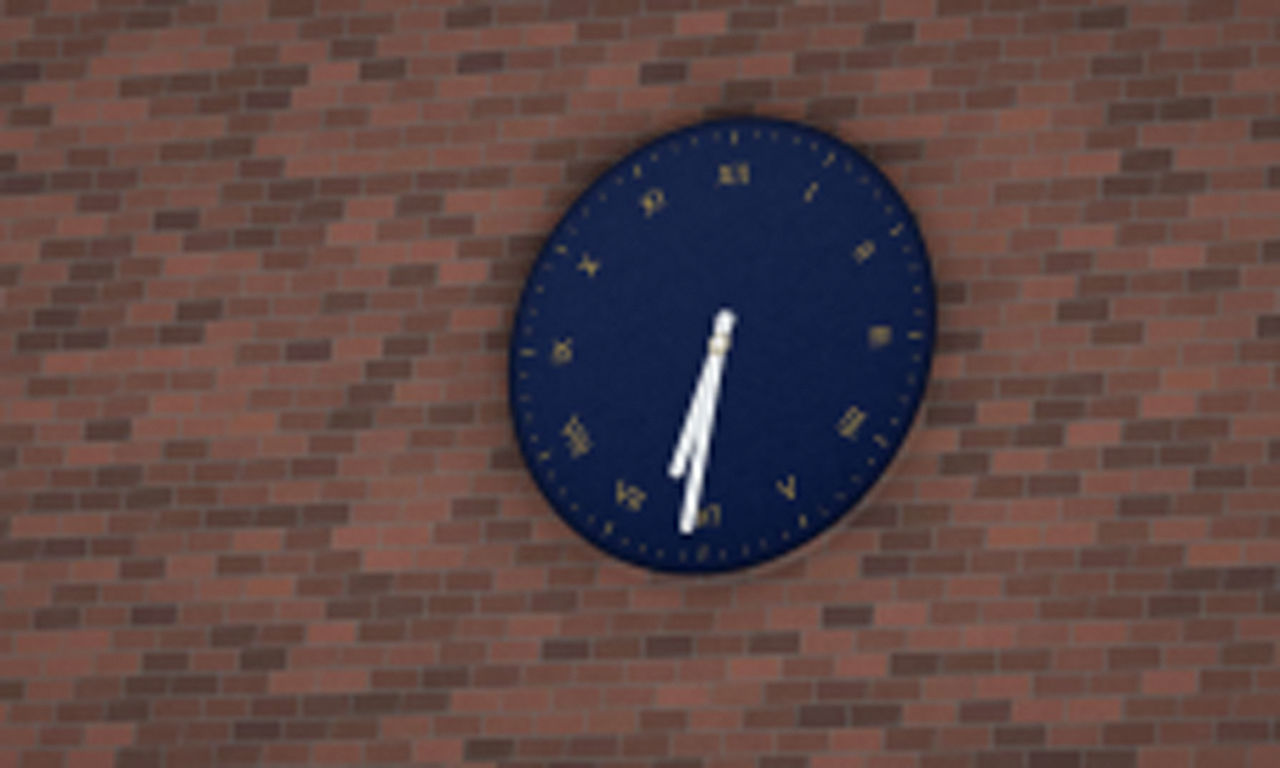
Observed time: 6:31
